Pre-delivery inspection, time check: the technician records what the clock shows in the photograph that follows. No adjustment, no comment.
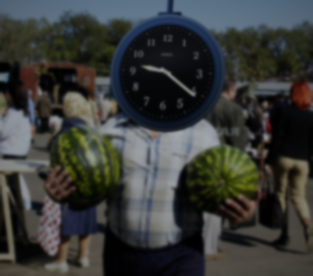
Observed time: 9:21
